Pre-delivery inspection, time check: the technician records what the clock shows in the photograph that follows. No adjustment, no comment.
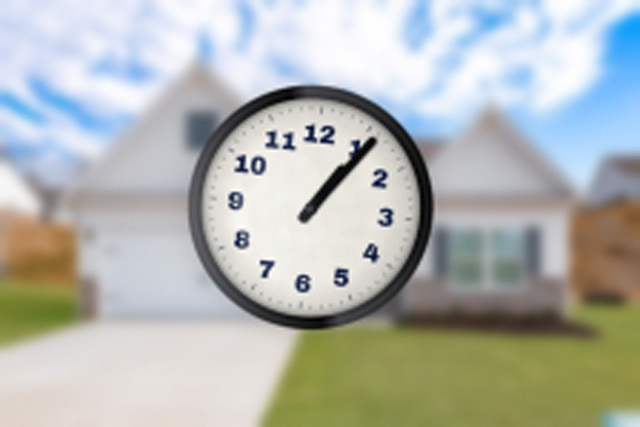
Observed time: 1:06
